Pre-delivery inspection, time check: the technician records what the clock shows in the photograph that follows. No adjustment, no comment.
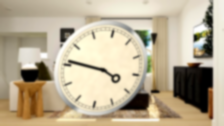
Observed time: 3:46
